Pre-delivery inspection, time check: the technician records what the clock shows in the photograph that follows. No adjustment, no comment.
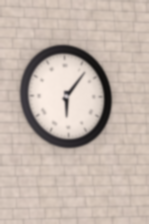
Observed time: 6:07
